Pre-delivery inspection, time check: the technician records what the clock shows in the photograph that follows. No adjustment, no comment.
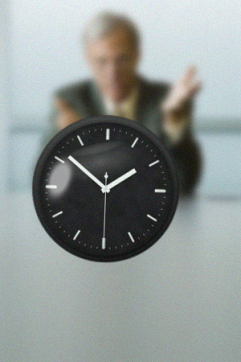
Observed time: 1:51:30
